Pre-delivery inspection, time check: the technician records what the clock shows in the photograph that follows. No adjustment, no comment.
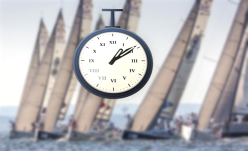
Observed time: 1:09
